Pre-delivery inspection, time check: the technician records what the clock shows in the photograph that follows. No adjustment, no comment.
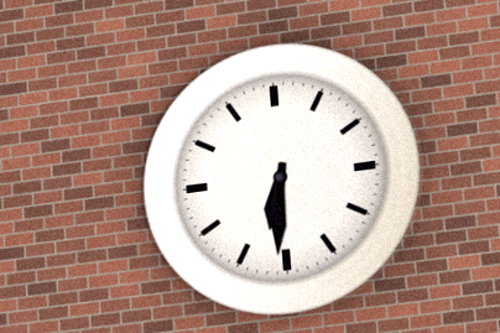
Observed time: 6:31
